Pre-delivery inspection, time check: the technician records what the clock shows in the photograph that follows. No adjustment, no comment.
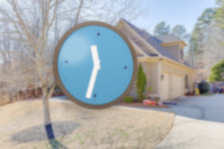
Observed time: 11:32
